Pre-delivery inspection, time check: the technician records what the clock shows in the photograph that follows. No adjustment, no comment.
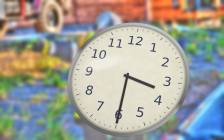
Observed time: 3:30
